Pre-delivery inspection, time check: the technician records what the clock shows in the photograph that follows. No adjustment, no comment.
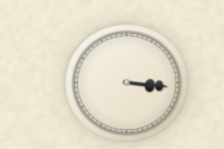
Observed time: 3:16
